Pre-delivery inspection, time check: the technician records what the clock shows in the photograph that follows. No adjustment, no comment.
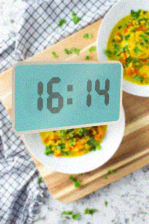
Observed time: 16:14
